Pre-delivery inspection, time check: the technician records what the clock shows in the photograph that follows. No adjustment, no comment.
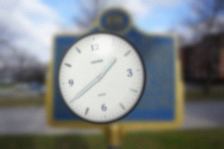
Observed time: 1:40
